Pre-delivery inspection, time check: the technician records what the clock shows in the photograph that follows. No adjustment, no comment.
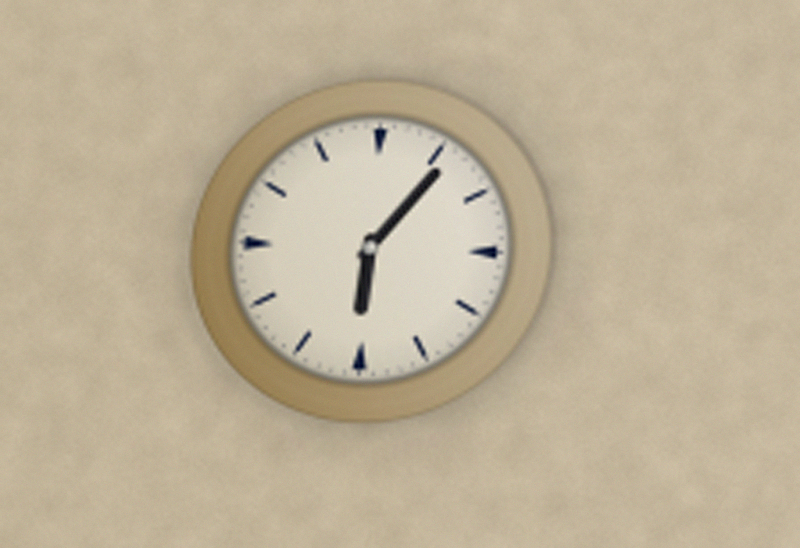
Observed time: 6:06
